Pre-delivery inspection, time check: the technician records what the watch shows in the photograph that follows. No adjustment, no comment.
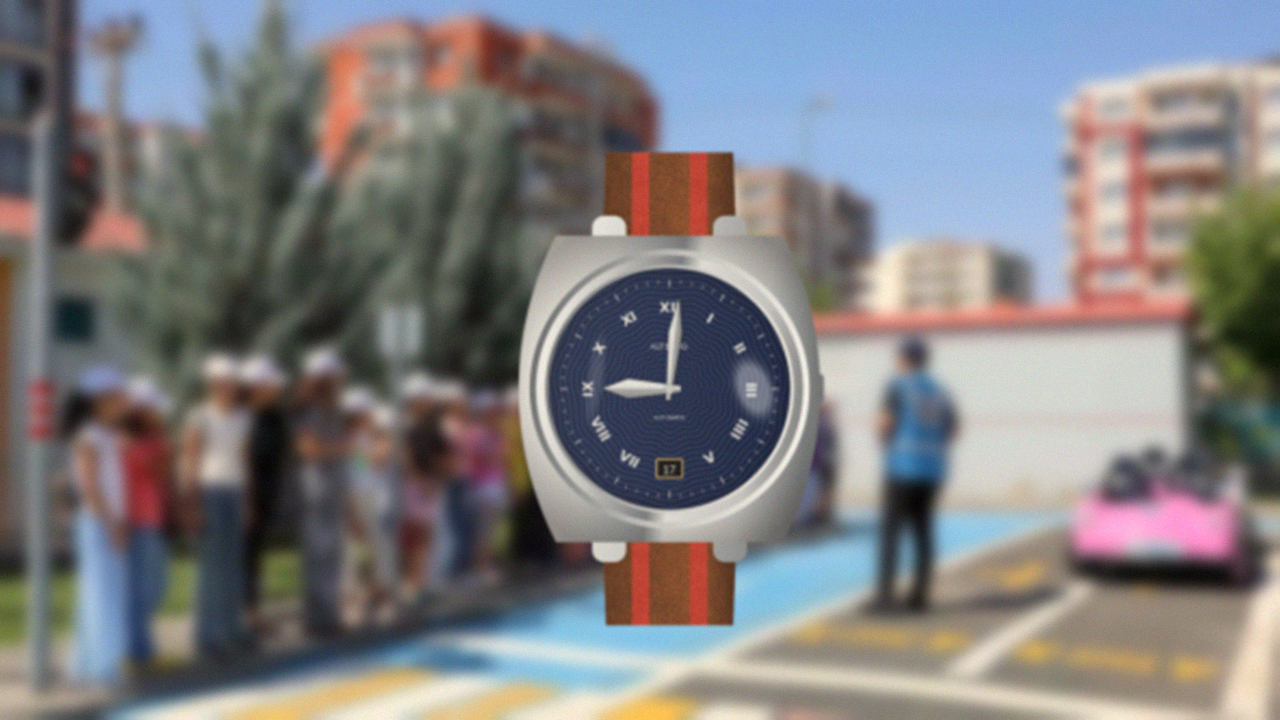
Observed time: 9:01
